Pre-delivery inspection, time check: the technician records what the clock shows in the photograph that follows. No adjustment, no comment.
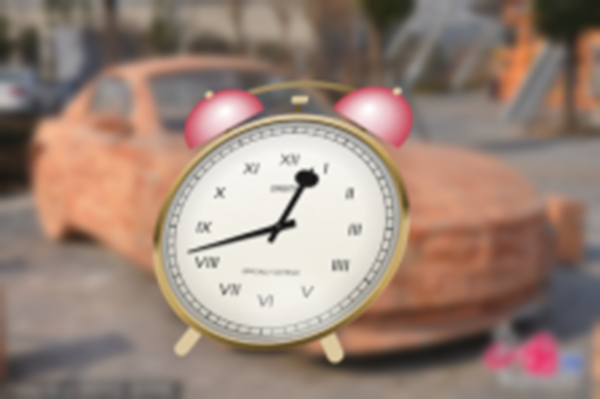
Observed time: 12:42
